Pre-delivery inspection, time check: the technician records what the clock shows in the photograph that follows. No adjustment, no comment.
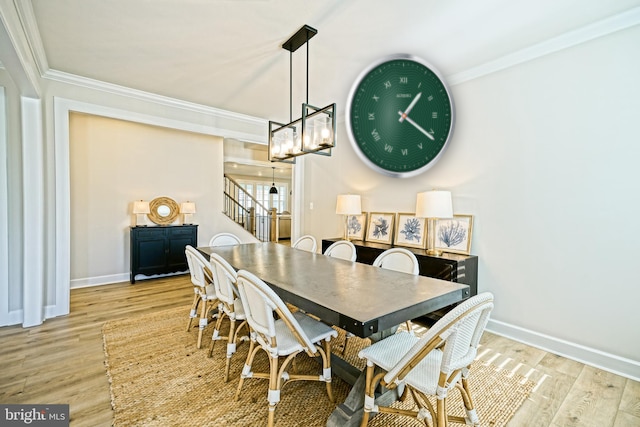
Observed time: 1:21
